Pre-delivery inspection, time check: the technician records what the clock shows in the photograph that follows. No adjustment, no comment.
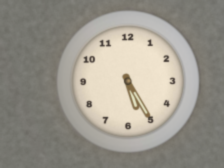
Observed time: 5:25
